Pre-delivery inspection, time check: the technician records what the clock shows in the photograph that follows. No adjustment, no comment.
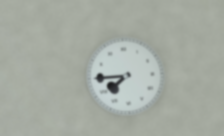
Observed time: 7:45
